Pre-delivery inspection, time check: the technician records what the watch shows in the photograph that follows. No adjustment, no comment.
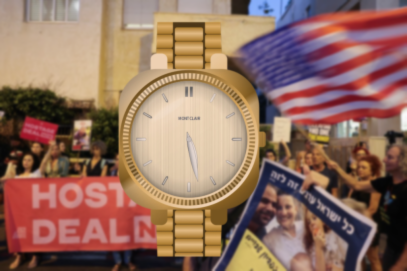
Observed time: 5:28
